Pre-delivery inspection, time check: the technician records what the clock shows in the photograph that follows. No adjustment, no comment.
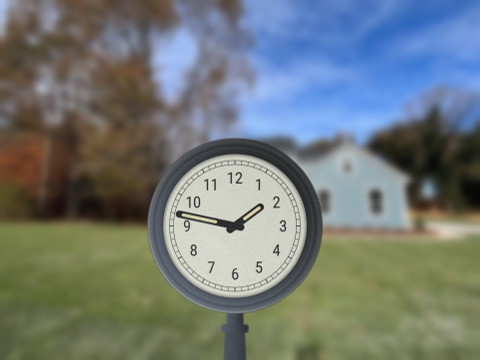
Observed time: 1:47
